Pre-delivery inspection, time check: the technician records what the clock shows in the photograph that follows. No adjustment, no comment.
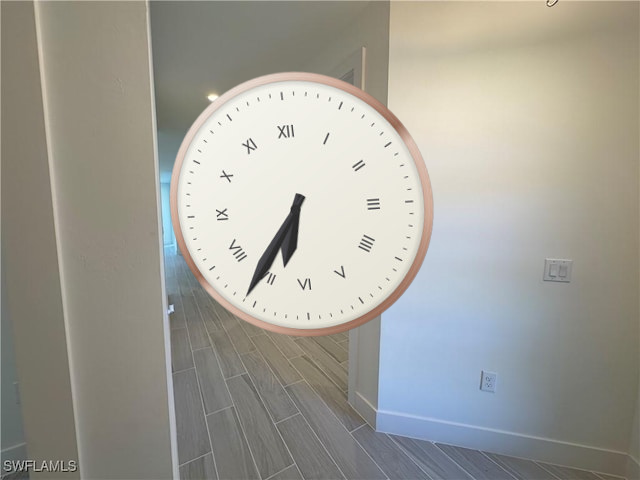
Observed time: 6:36
